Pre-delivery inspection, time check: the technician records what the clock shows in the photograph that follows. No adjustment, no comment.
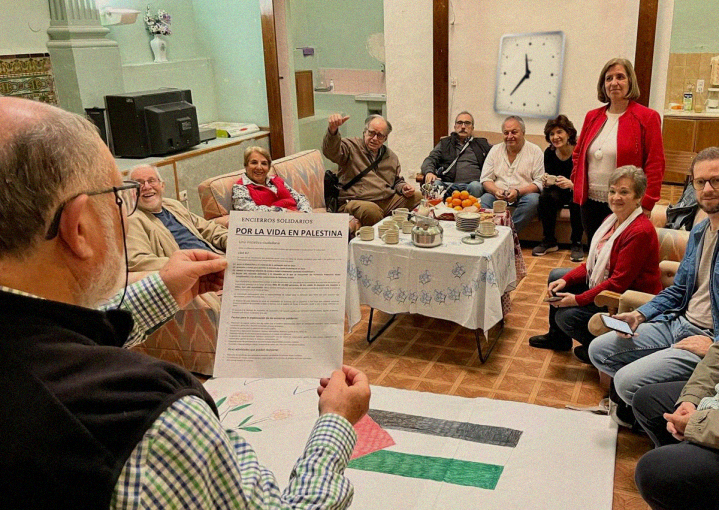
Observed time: 11:37
